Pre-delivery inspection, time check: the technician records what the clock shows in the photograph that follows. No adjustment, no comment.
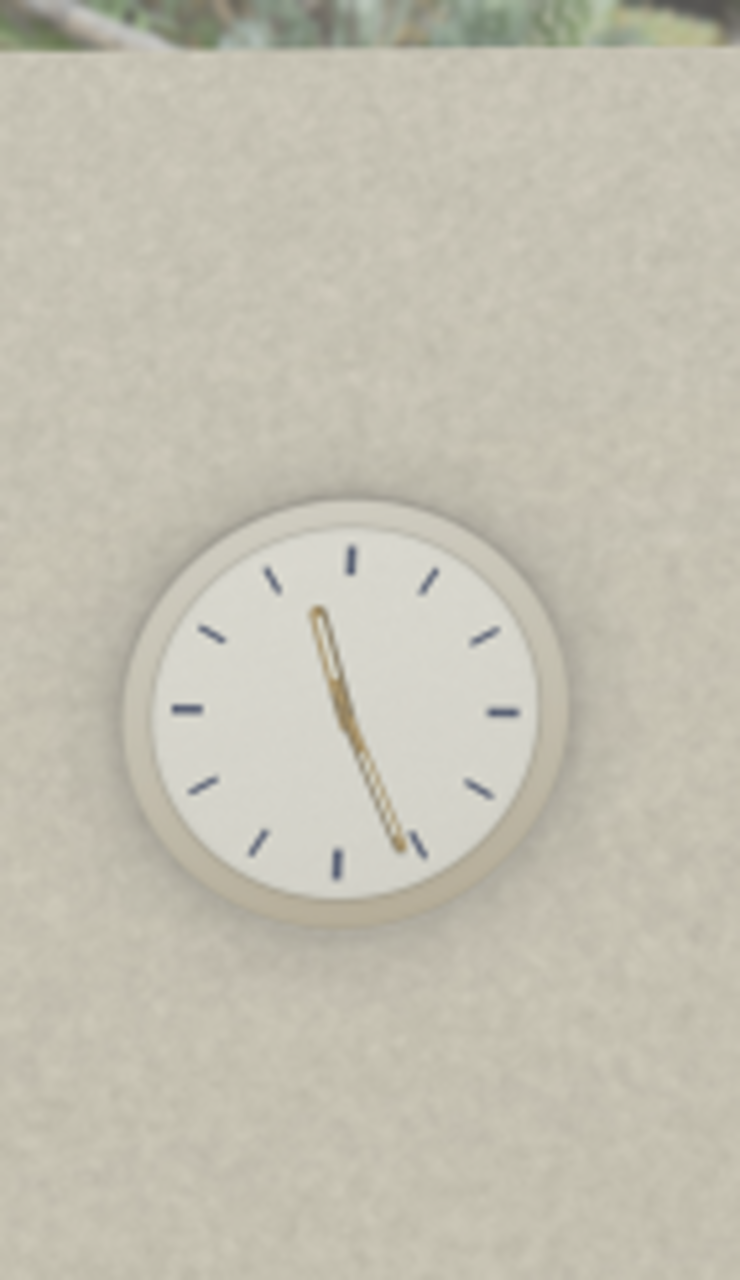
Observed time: 11:26
